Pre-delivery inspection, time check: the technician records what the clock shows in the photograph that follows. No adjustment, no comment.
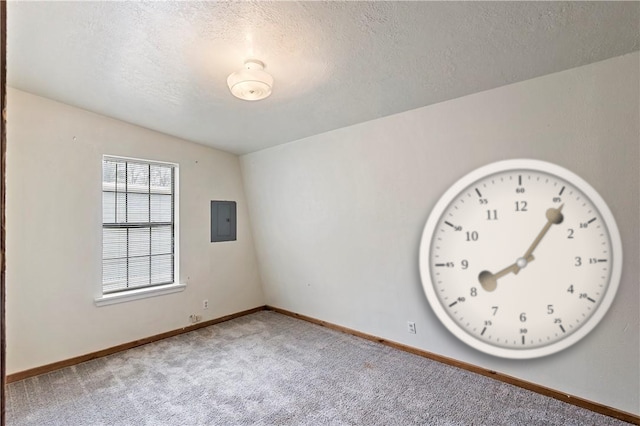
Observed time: 8:06
